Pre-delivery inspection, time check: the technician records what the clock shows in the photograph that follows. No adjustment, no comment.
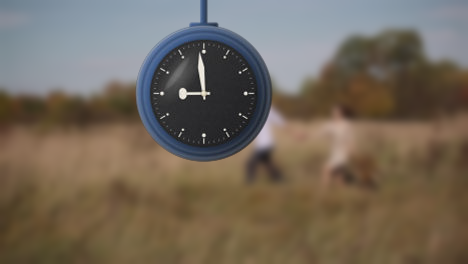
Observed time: 8:59
